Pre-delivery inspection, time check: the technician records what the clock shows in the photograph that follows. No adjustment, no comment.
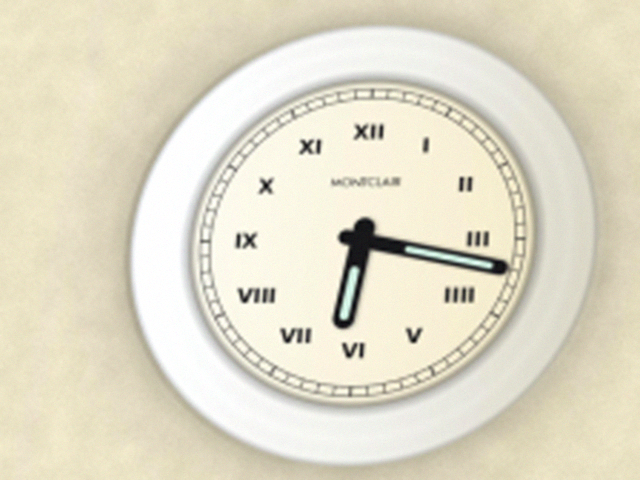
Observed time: 6:17
